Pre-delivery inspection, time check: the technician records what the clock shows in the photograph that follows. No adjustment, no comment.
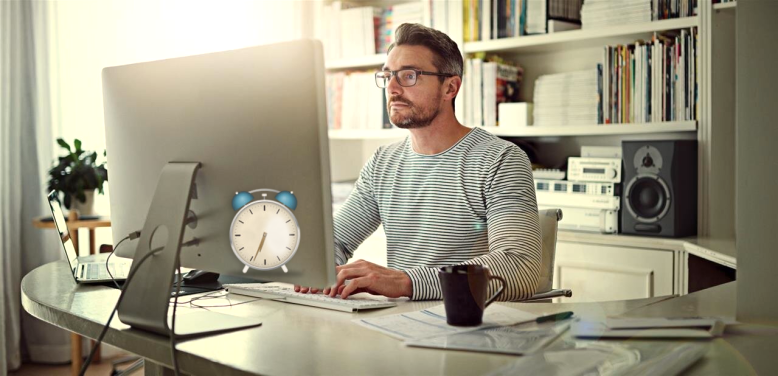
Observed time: 6:34
